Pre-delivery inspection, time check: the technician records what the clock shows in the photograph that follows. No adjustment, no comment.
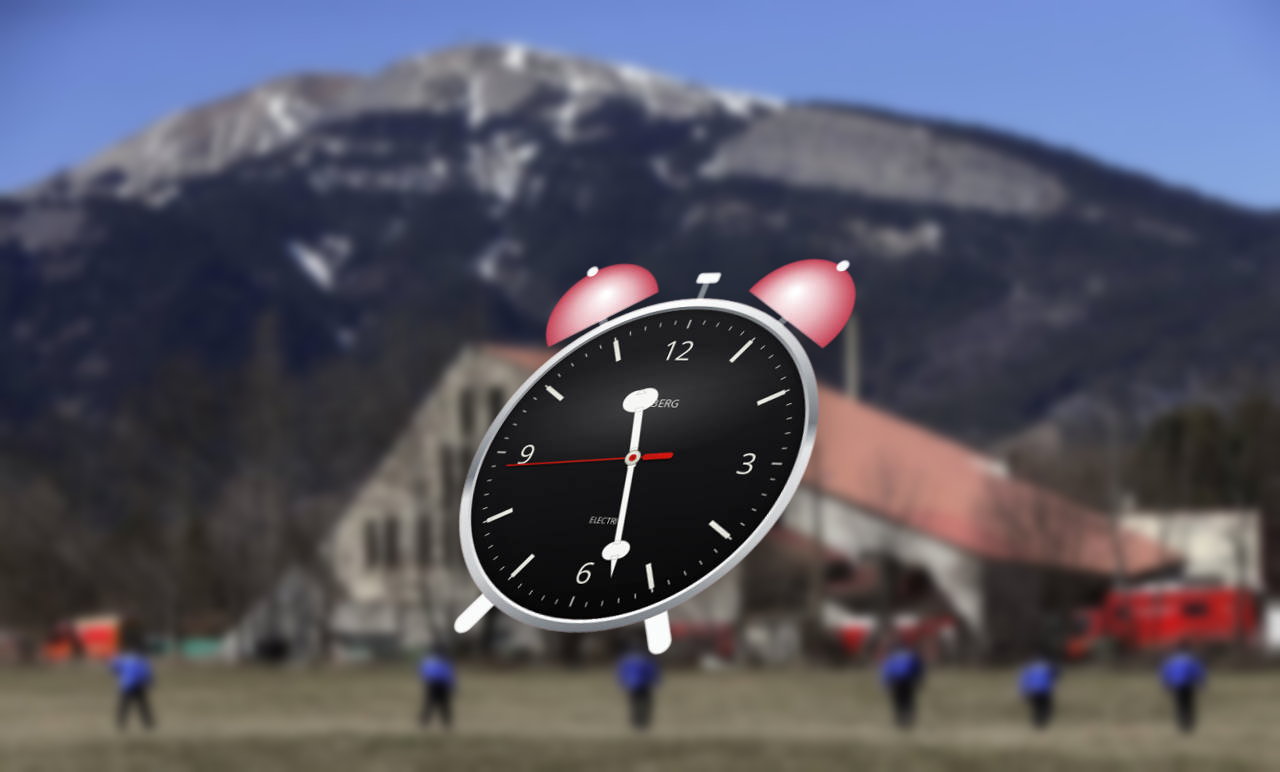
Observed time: 11:27:44
